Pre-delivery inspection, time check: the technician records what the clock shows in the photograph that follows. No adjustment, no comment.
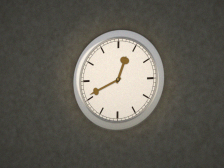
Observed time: 12:41
